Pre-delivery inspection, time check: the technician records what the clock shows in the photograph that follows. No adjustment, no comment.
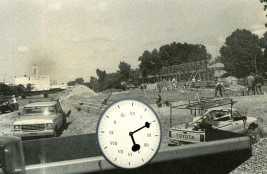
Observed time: 5:10
